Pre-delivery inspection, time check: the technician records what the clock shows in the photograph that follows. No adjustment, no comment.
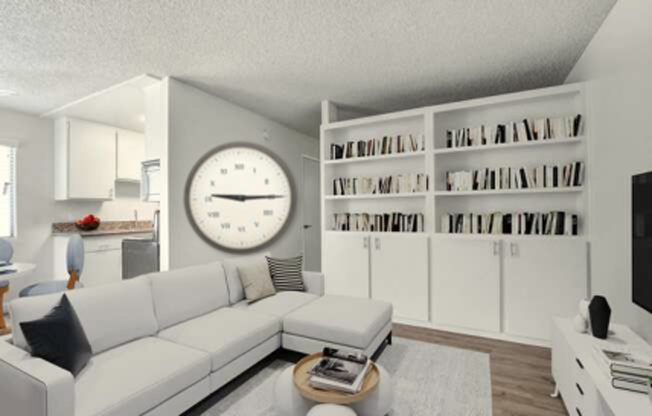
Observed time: 9:15
